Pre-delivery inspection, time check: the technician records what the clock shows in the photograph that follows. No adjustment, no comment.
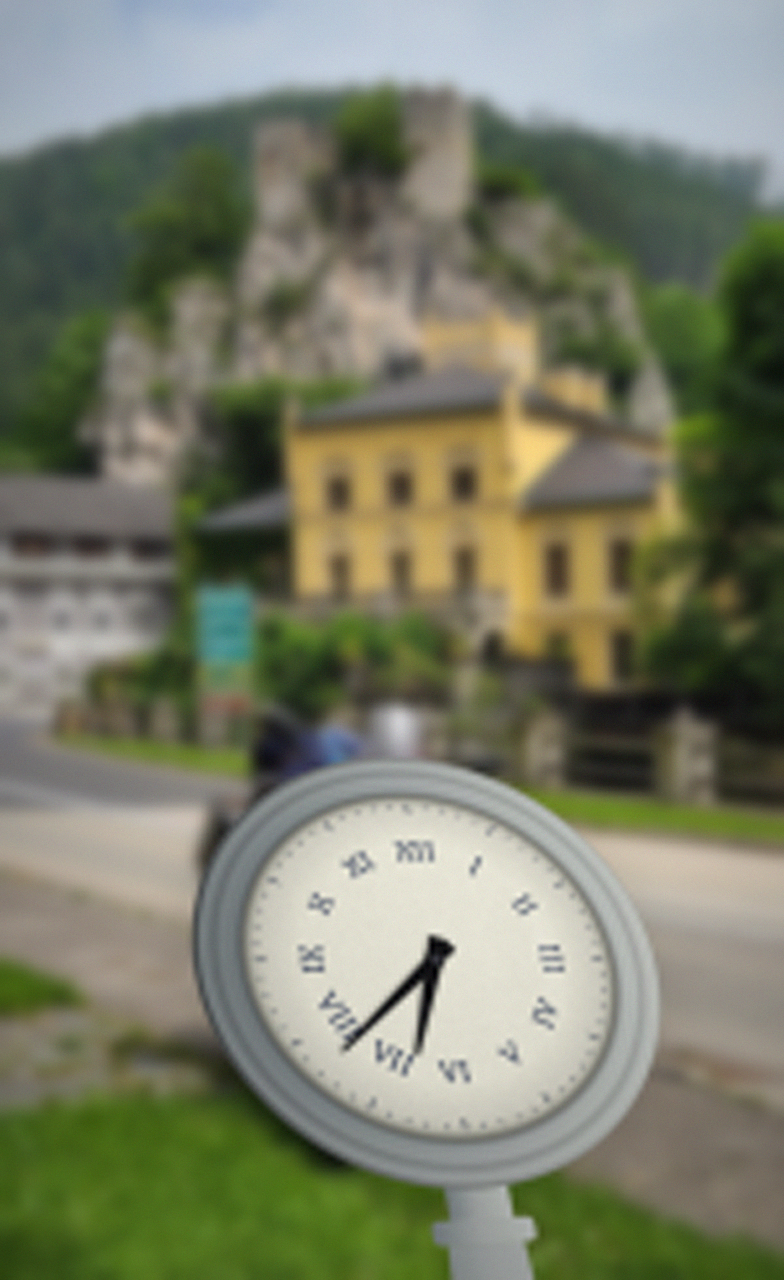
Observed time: 6:38
